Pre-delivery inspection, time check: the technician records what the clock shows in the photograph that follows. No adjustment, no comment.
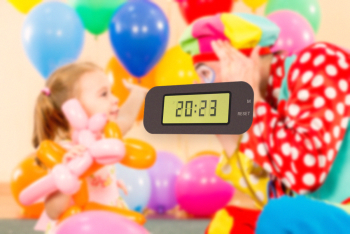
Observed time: 20:23
